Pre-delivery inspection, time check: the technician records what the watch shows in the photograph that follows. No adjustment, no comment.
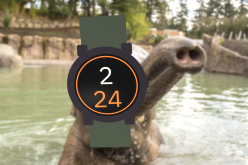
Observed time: 2:24
